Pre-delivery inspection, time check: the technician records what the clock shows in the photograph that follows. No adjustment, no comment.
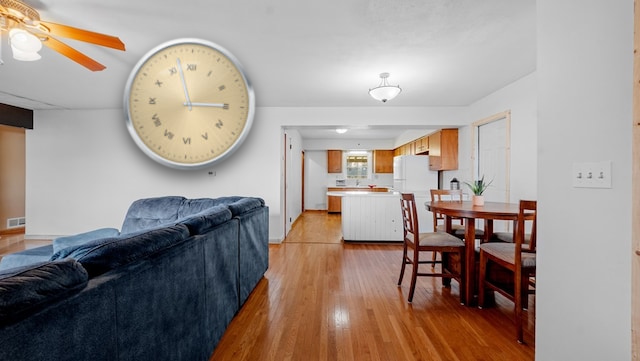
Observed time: 2:57
